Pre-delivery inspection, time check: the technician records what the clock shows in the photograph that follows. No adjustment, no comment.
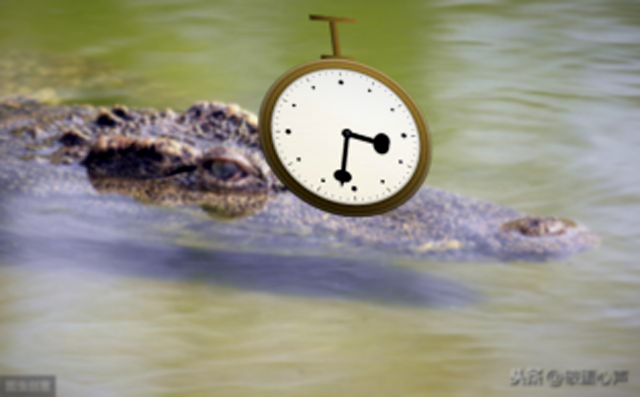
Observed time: 3:32
